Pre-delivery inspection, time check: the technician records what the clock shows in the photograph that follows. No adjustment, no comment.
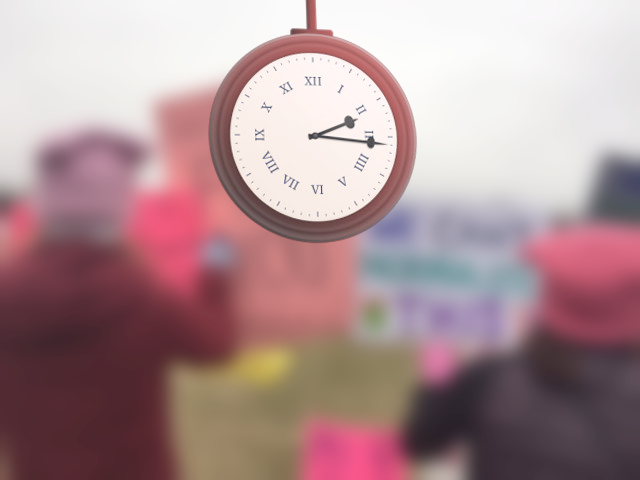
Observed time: 2:16
